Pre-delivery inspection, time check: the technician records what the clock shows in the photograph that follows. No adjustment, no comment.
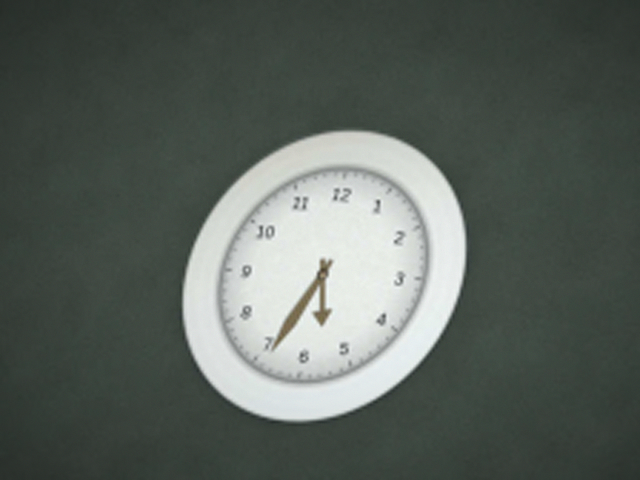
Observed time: 5:34
